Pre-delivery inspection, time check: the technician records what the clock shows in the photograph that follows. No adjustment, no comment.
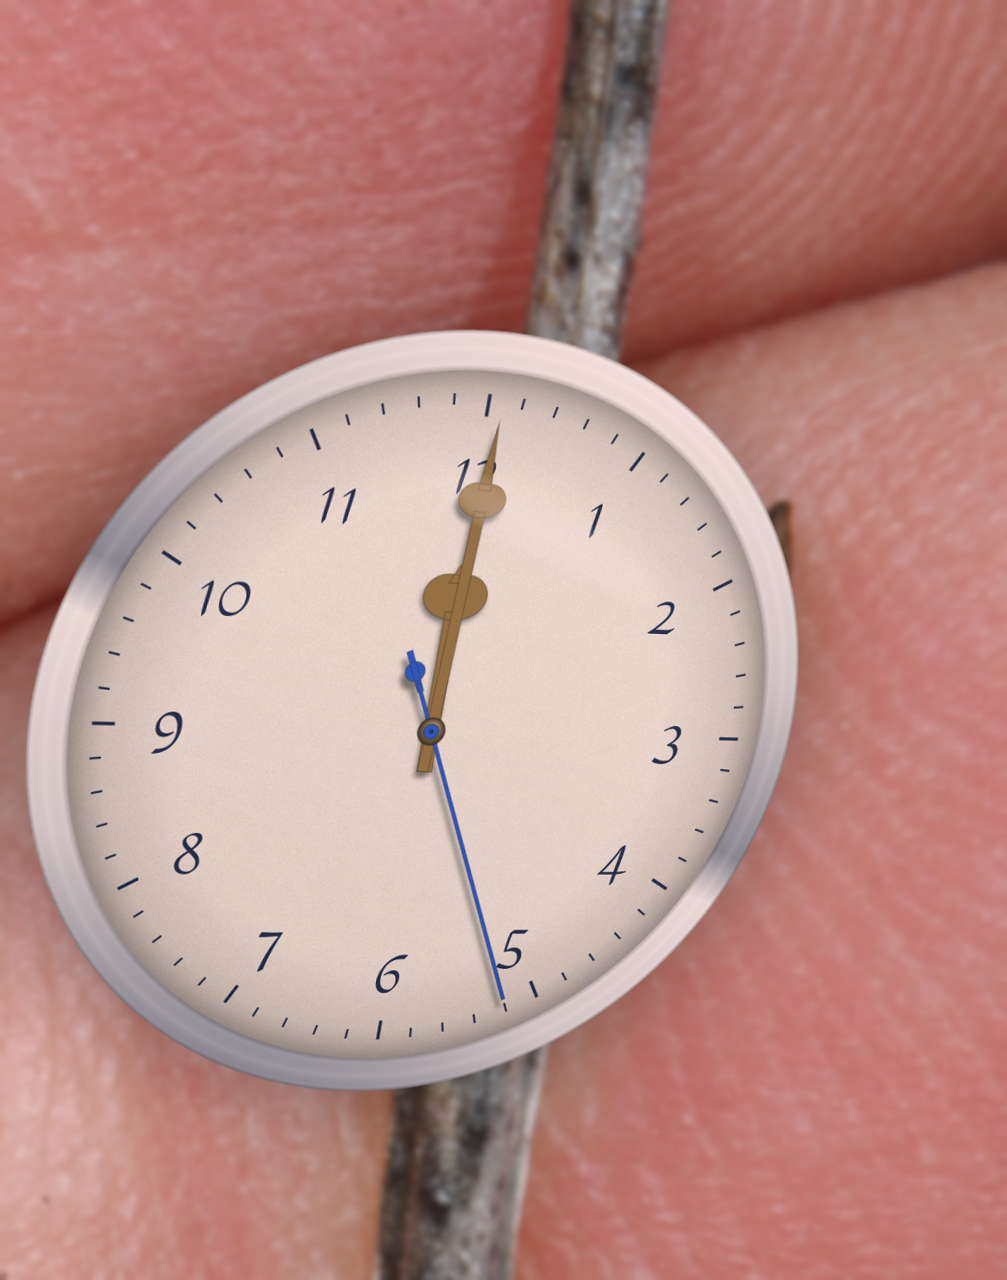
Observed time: 12:00:26
